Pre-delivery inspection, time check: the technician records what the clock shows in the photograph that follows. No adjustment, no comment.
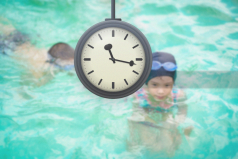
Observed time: 11:17
